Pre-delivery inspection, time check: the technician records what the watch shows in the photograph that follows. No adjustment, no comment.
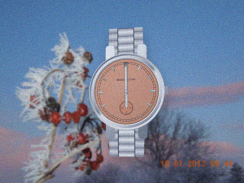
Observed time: 6:00
